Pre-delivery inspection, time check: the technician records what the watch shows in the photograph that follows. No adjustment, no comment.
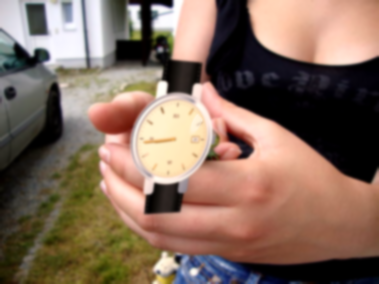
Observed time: 8:44
